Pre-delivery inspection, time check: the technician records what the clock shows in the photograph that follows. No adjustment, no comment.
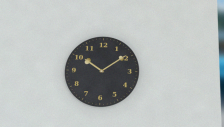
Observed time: 10:09
